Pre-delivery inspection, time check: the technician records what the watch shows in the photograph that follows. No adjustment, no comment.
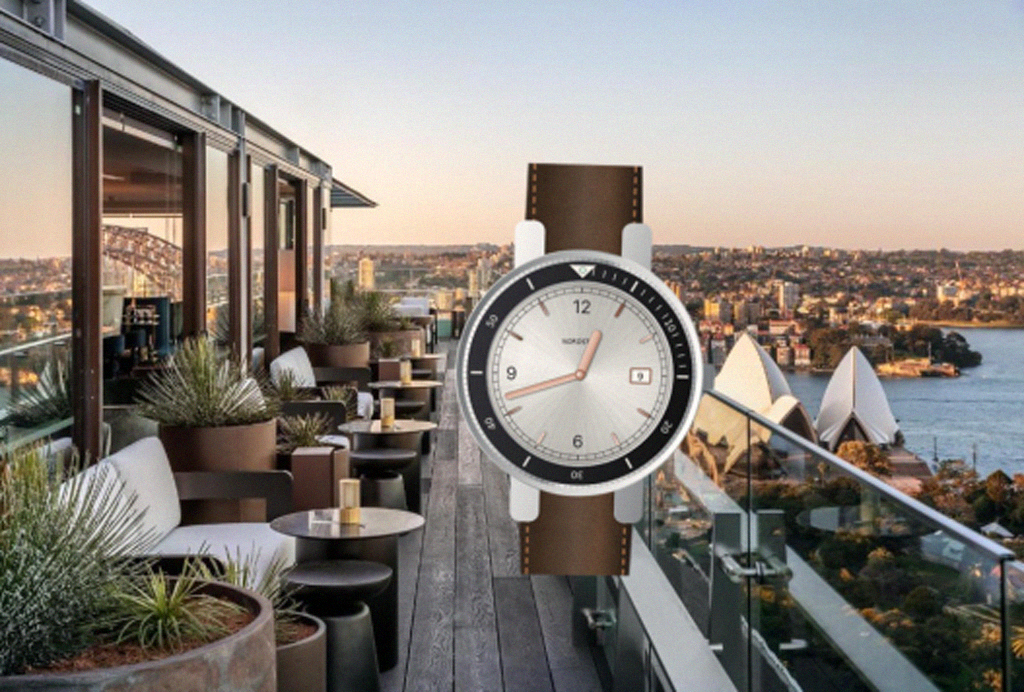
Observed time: 12:42
